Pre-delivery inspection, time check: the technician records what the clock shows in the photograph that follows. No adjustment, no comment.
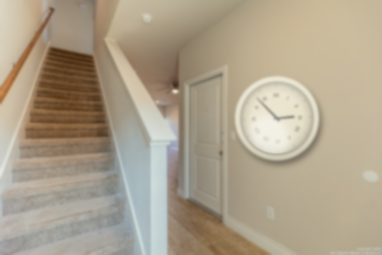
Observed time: 2:53
